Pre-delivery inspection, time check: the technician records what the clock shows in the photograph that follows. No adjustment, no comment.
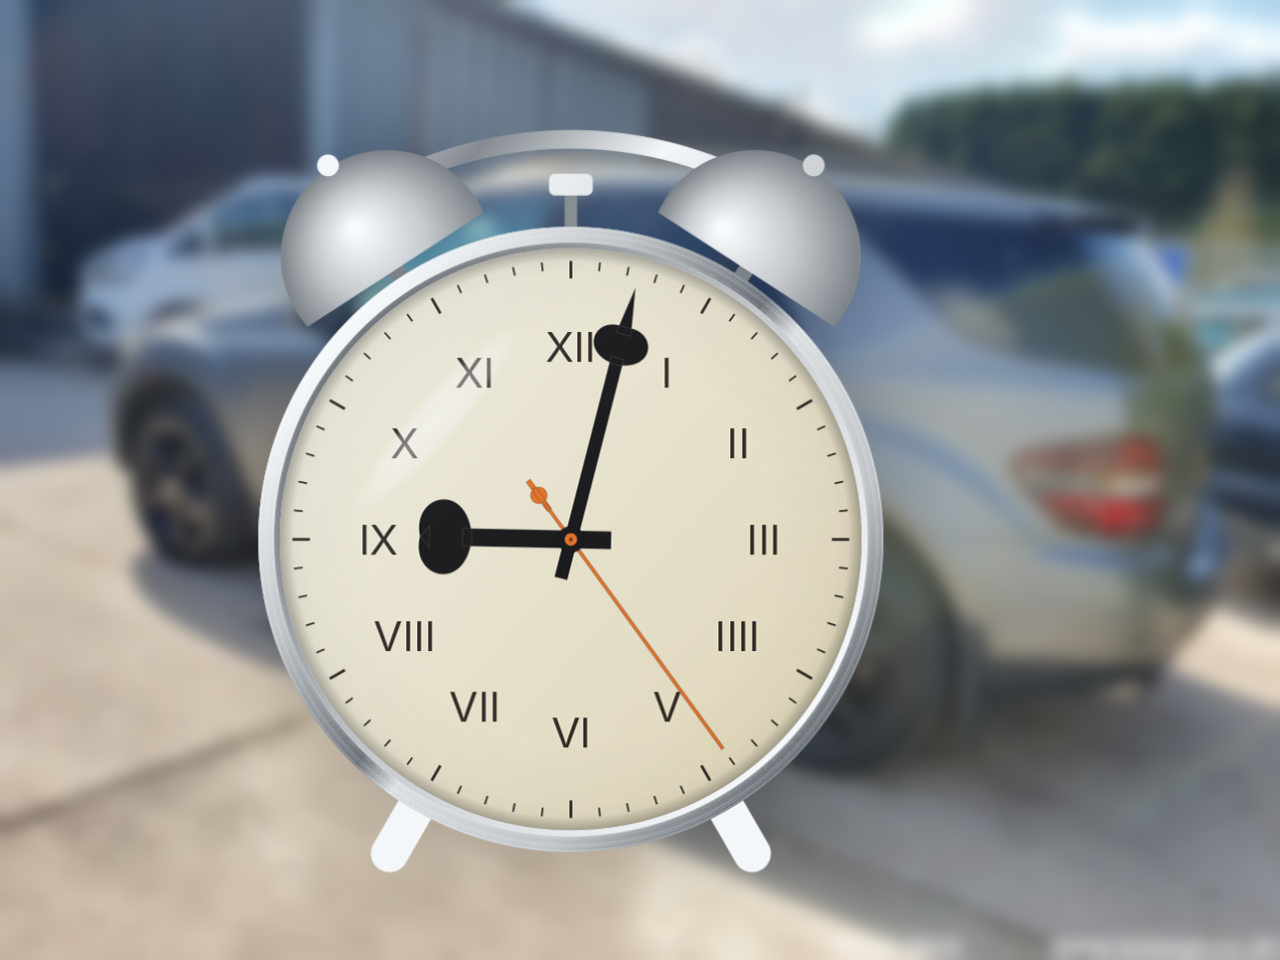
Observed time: 9:02:24
